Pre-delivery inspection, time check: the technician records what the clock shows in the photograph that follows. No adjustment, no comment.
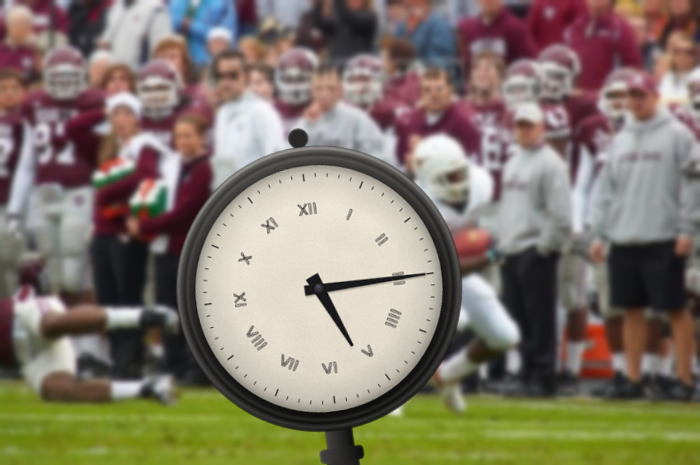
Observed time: 5:15
